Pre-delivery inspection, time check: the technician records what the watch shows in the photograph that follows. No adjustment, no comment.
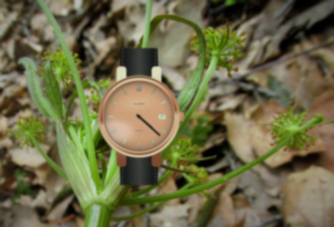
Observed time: 4:22
